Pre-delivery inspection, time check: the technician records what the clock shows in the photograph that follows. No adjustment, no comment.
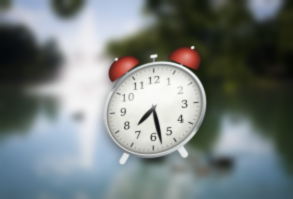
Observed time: 7:28
